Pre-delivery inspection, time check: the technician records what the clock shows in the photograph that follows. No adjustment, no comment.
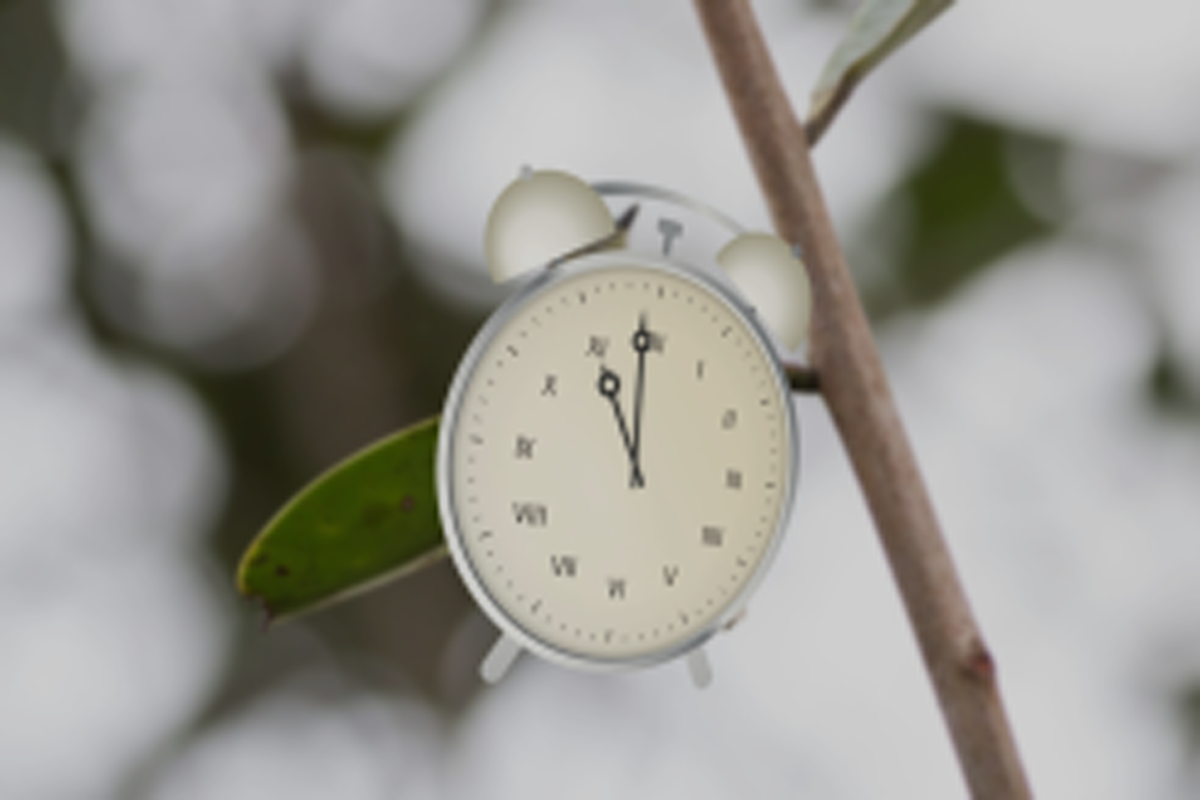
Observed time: 10:59
